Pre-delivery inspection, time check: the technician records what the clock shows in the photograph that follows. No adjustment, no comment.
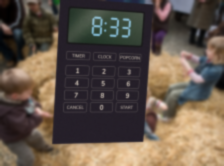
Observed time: 8:33
